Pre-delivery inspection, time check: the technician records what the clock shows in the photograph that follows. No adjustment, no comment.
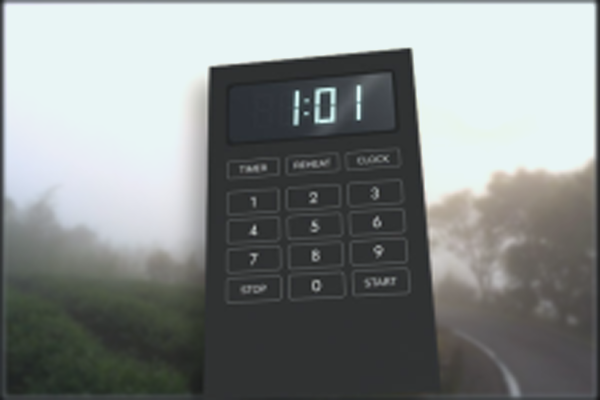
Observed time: 1:01
